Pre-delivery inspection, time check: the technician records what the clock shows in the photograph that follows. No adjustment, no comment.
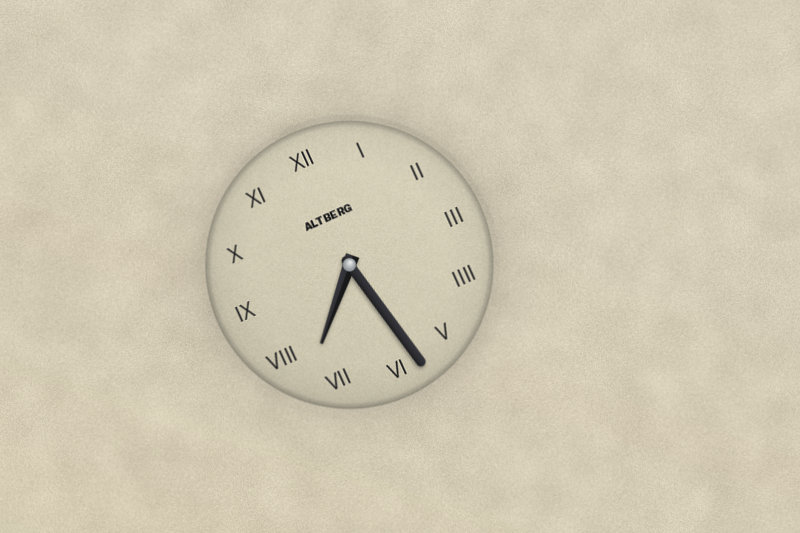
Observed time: 7:28
